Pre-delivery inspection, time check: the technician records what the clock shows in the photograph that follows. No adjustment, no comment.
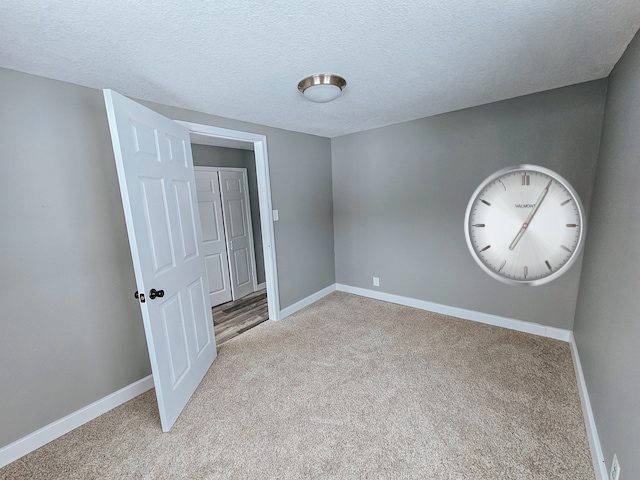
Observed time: 7:05
